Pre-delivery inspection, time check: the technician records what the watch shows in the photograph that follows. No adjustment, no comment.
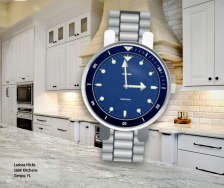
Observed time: 2:59
